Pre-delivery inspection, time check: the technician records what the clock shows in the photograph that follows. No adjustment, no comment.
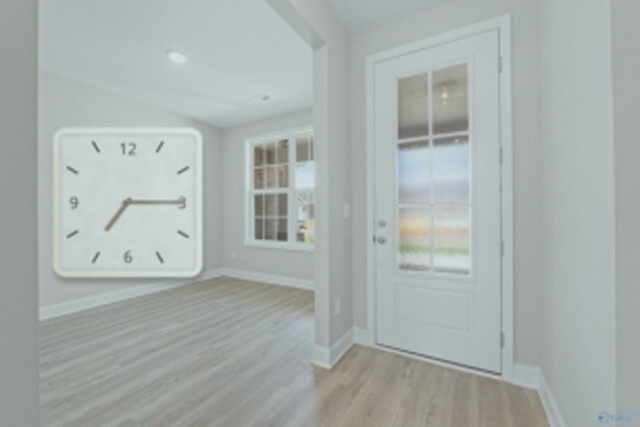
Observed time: 7:15
